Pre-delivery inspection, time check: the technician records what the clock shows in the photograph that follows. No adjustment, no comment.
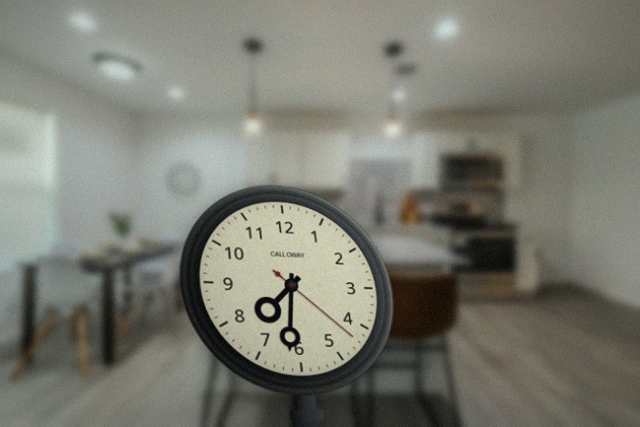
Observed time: 7:31:22
